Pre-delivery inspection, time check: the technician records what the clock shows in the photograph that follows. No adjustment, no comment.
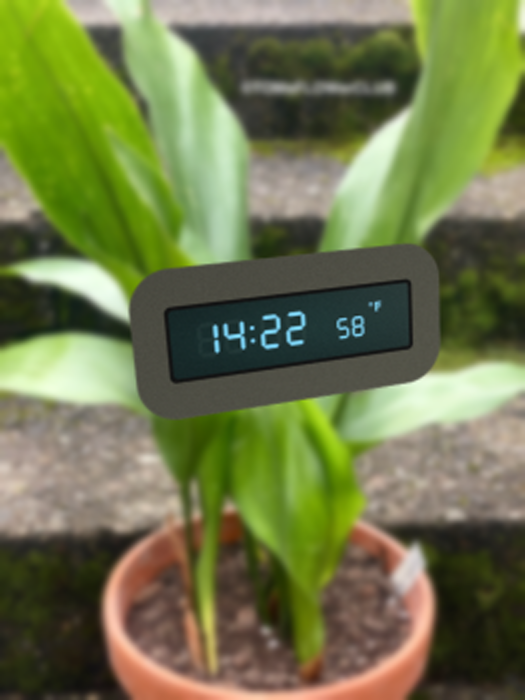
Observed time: 14:22
